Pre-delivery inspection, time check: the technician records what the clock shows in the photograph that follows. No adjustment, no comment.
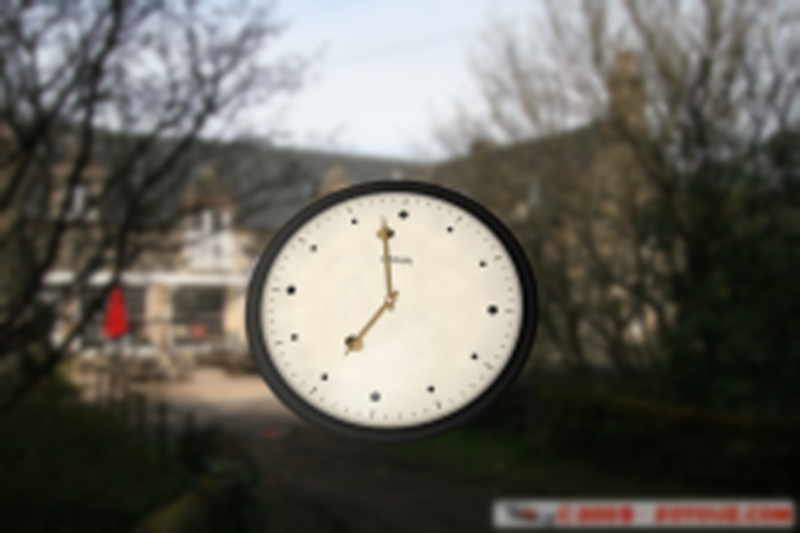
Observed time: 6:58
